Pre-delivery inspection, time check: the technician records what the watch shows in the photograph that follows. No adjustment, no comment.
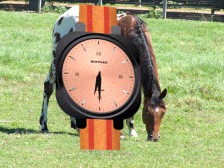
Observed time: 6:30
